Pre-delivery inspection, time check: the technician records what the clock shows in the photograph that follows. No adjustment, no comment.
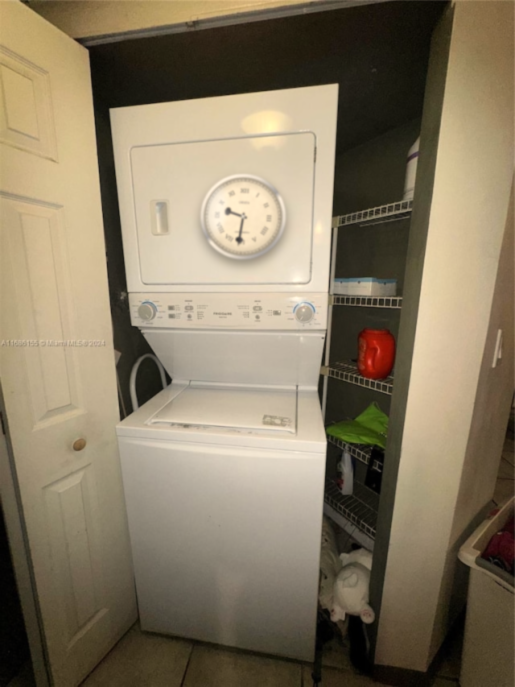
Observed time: 9:31
